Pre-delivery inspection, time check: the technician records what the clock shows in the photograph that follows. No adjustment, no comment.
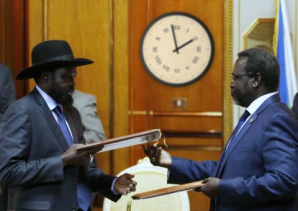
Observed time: 1:58
